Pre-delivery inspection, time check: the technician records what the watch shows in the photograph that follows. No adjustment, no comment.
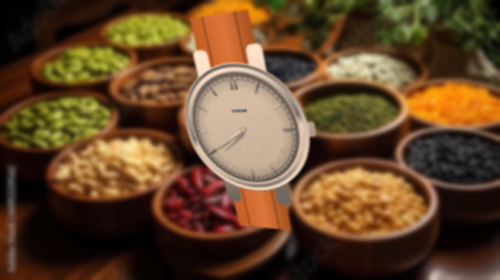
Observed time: 7:40
